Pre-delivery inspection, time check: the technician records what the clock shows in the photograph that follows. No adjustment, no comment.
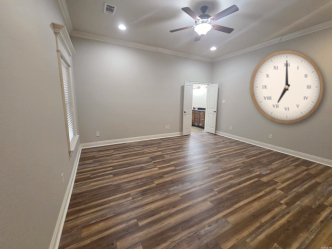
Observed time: 7:00
